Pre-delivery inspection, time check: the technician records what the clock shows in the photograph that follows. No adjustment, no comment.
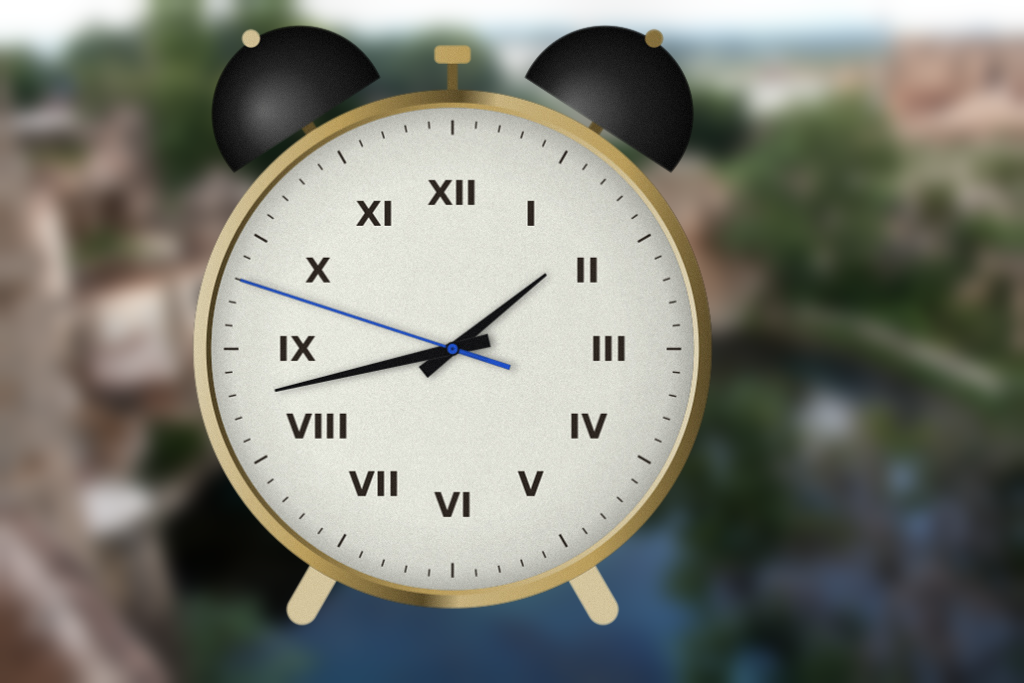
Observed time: 1:42:48
